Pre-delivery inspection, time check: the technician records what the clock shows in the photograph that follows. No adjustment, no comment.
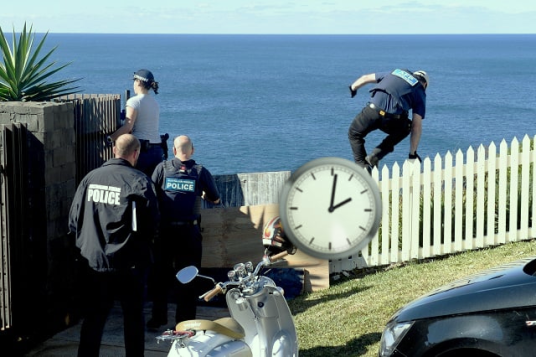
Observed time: 2:01
